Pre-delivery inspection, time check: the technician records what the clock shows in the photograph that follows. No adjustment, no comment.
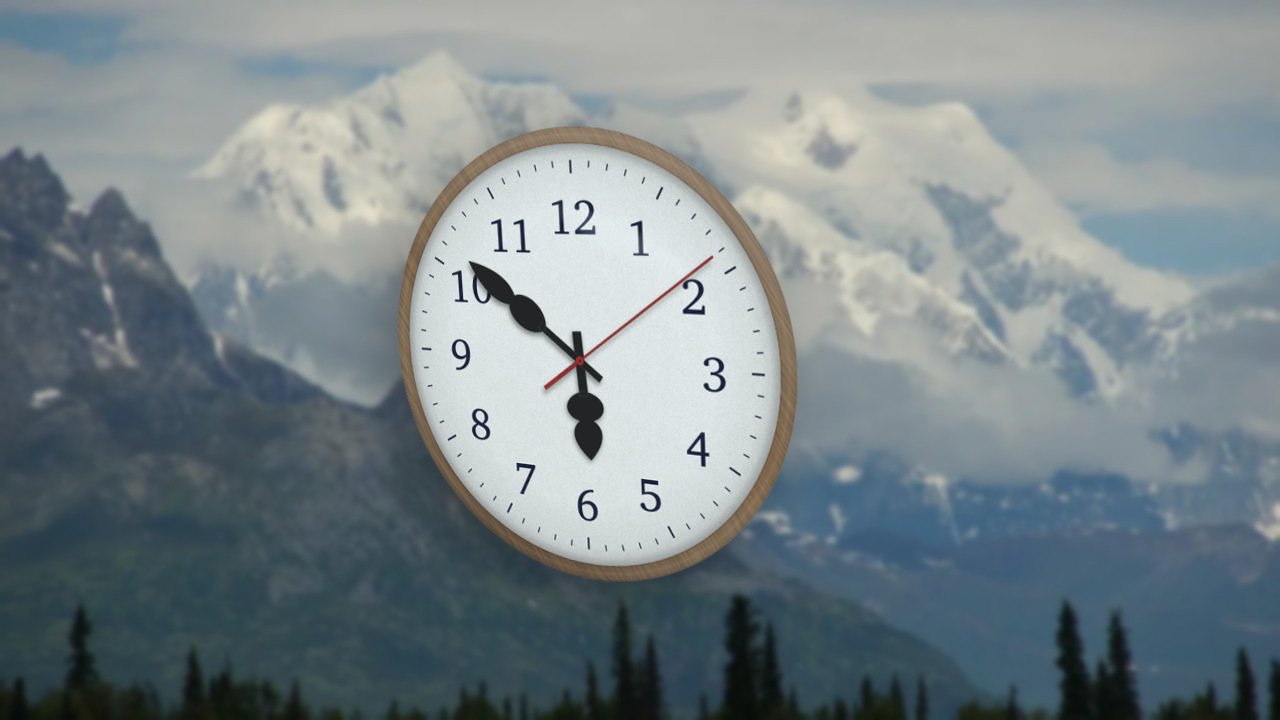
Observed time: 5:51:09
